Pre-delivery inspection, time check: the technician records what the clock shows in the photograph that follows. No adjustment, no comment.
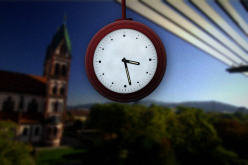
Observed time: 3:28
